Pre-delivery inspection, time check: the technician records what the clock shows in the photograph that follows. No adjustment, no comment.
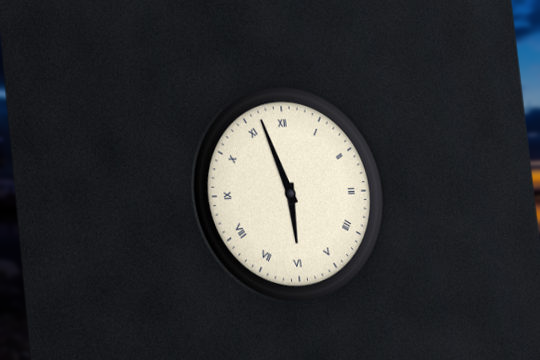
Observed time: 5:57
